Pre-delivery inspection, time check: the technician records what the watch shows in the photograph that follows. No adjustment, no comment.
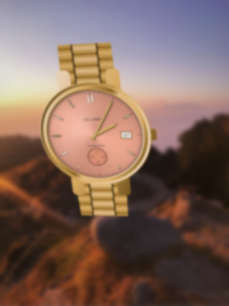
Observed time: 2:05
